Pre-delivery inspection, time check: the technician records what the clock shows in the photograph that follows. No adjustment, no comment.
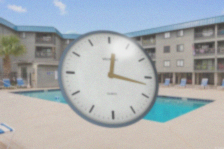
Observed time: 12:17
